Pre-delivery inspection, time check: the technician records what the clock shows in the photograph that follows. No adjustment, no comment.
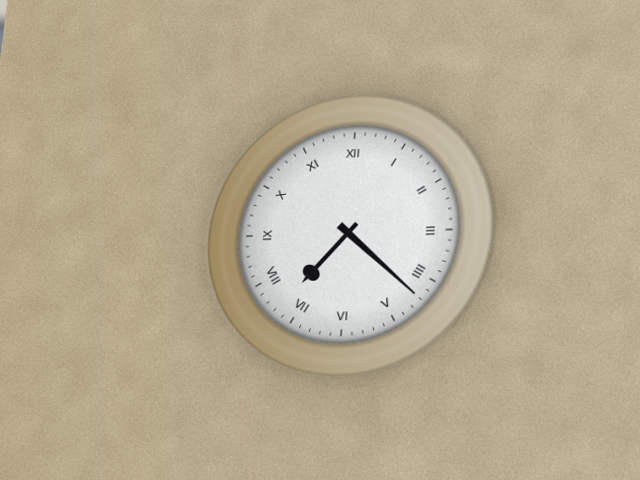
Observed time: 7:22
